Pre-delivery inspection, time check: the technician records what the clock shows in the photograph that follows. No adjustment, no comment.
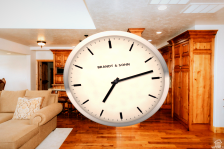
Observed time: 7:13
